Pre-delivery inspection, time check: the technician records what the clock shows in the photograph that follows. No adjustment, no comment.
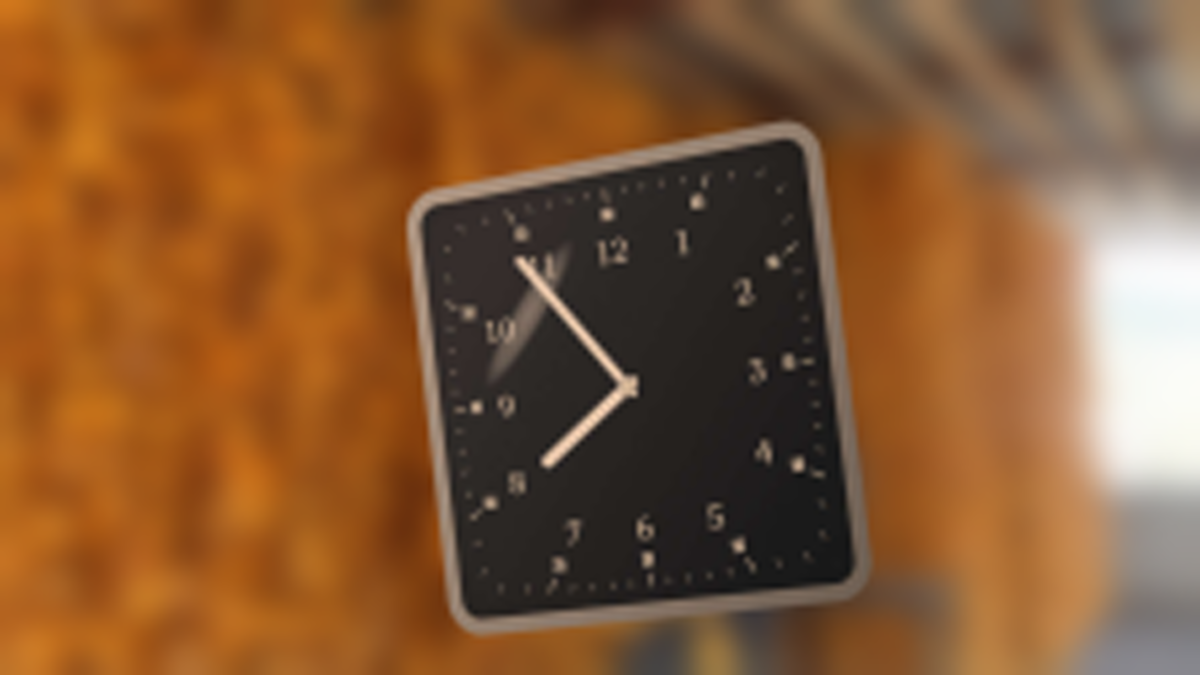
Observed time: 7:54
